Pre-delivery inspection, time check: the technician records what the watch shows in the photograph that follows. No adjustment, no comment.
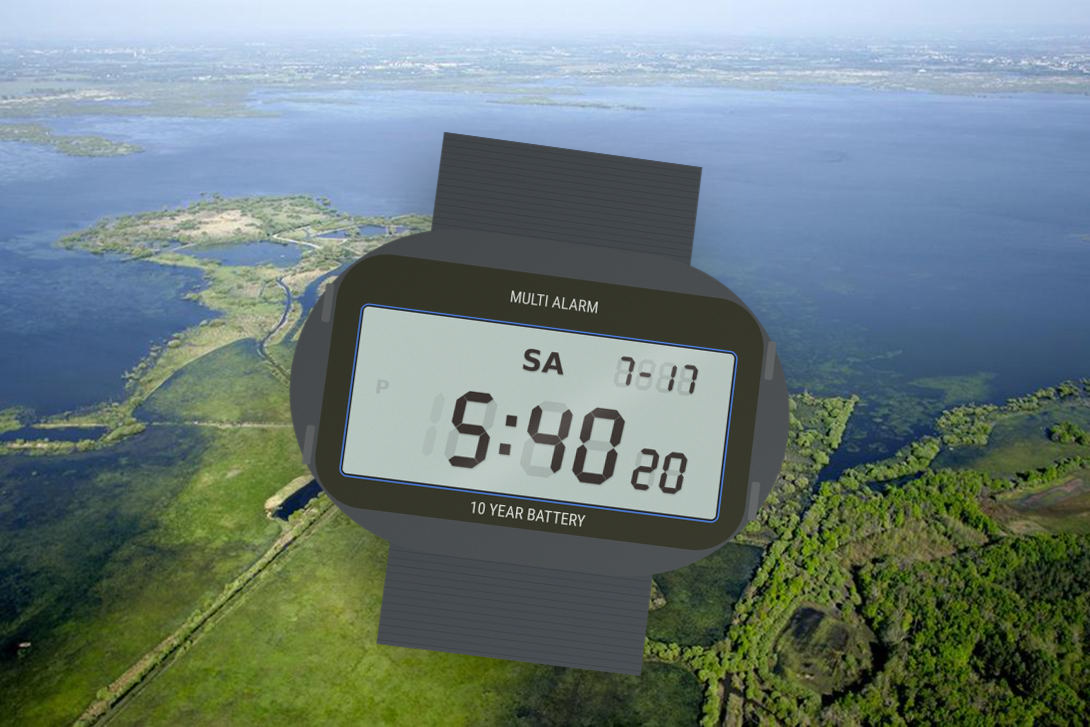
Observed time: 5:40:20
